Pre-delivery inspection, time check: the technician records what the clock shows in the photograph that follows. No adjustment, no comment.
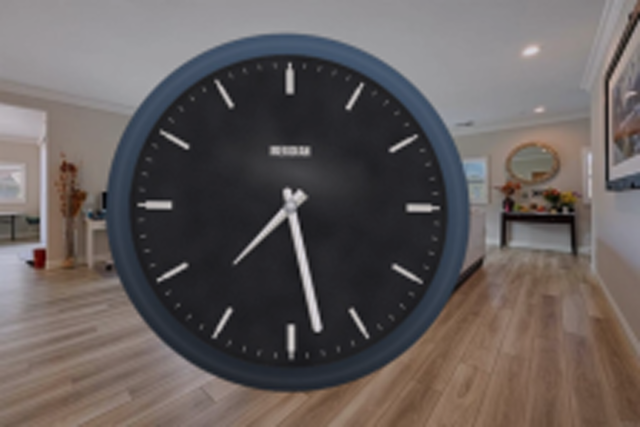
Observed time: 7:28
